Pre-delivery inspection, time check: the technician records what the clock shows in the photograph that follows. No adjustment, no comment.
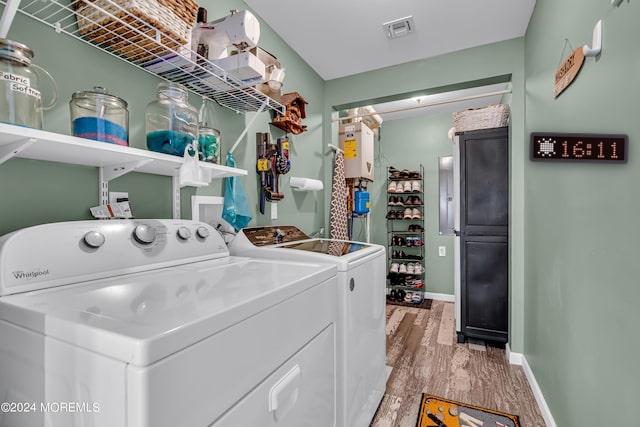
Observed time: 16:11
